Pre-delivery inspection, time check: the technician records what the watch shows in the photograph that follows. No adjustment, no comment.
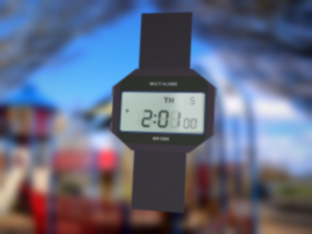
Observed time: 2:01:00
